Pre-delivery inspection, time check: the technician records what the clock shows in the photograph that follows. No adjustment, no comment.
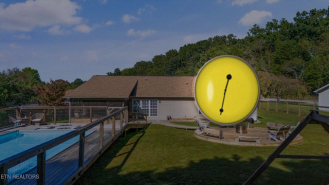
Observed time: 12:32
